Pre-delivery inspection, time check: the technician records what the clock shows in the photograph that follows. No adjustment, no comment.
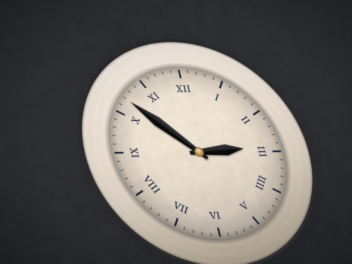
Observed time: 2:52
